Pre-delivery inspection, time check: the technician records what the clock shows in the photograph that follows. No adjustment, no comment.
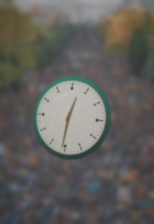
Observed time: 12:31
